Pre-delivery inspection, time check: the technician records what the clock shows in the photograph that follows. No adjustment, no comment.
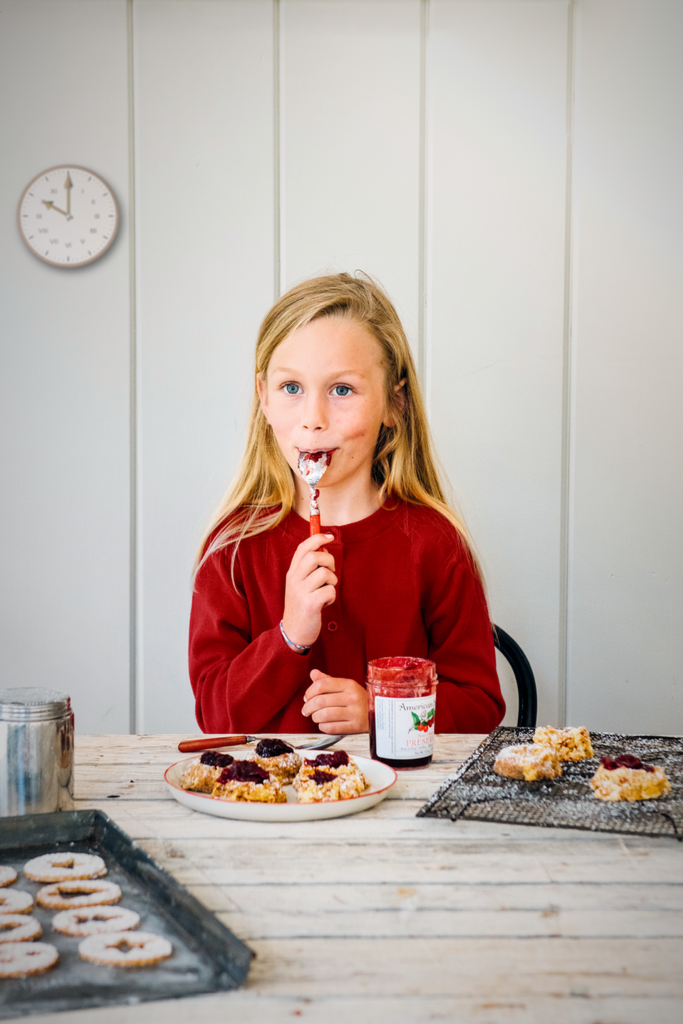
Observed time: 10:00
